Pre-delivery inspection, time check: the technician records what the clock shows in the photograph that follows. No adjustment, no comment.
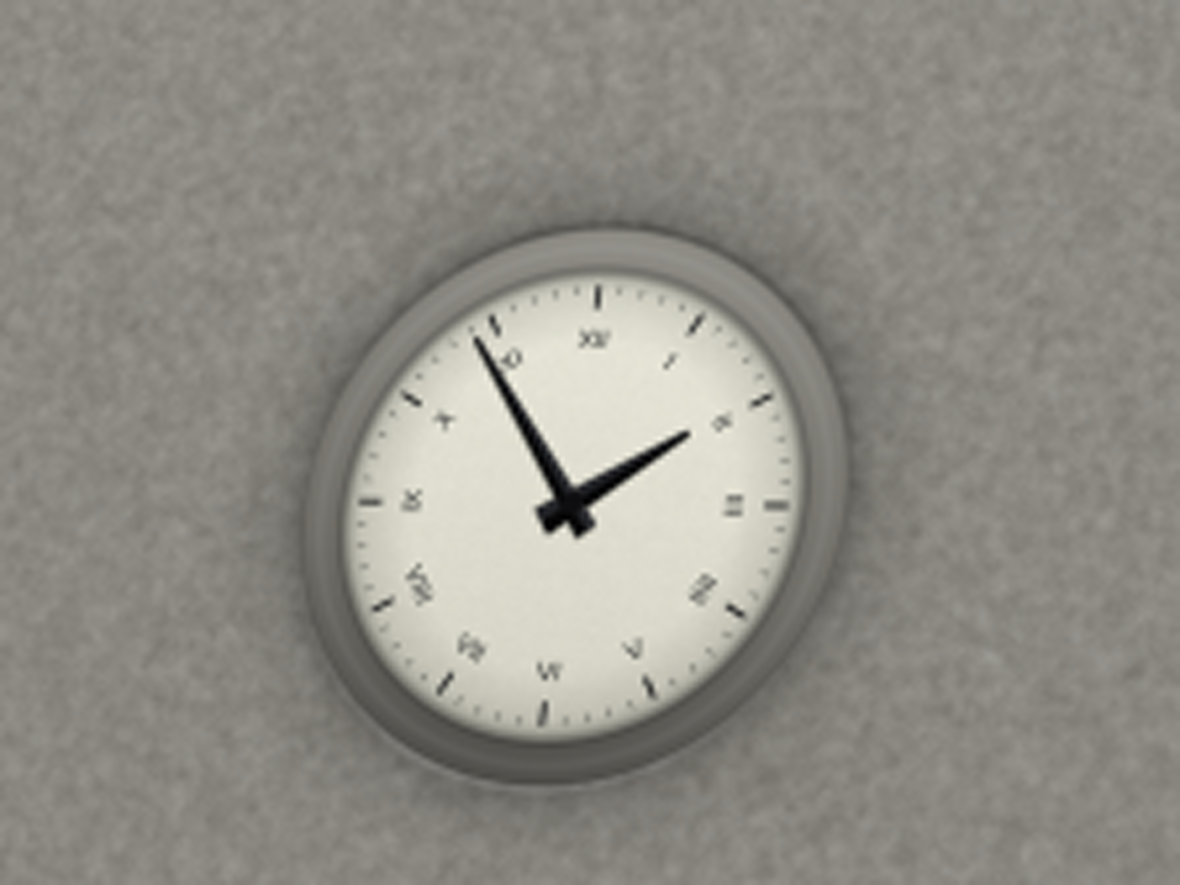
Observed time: 1:54
